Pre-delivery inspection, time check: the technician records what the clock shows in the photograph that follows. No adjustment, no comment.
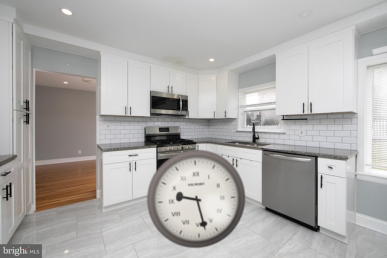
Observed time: 9:28
